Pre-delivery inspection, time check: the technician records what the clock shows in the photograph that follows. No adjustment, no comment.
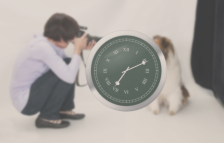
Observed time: 7:11
